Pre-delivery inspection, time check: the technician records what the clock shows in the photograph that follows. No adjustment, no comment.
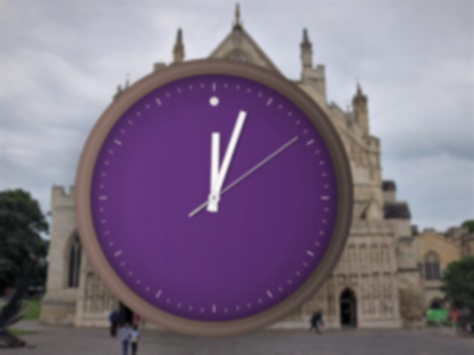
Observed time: 12:03:09
